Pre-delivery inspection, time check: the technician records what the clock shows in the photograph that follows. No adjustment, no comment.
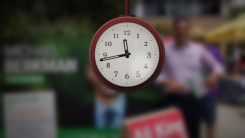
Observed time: 11:43
